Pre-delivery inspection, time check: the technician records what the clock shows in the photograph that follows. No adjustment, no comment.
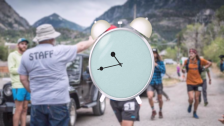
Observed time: 10:43
